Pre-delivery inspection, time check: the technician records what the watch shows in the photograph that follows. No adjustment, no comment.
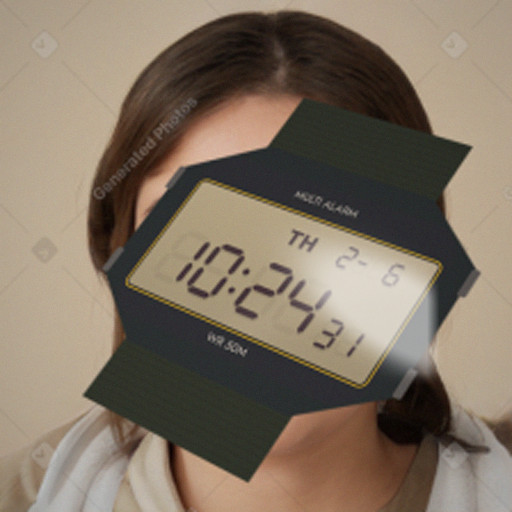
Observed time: 10:24:31
